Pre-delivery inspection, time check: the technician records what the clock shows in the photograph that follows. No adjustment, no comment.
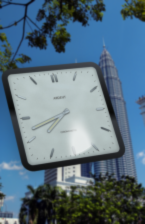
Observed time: 7:42
